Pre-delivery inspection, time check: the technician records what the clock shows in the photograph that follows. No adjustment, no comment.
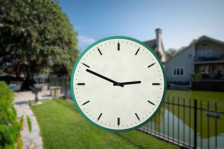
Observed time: 2:49
